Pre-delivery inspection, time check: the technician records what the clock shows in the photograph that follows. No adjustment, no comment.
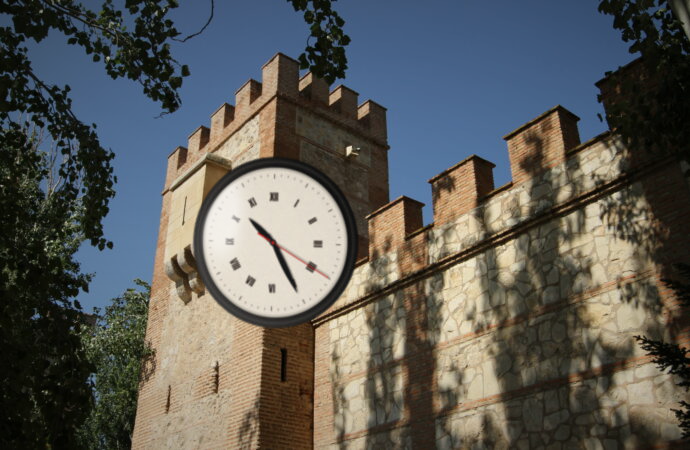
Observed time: 10:25:20
